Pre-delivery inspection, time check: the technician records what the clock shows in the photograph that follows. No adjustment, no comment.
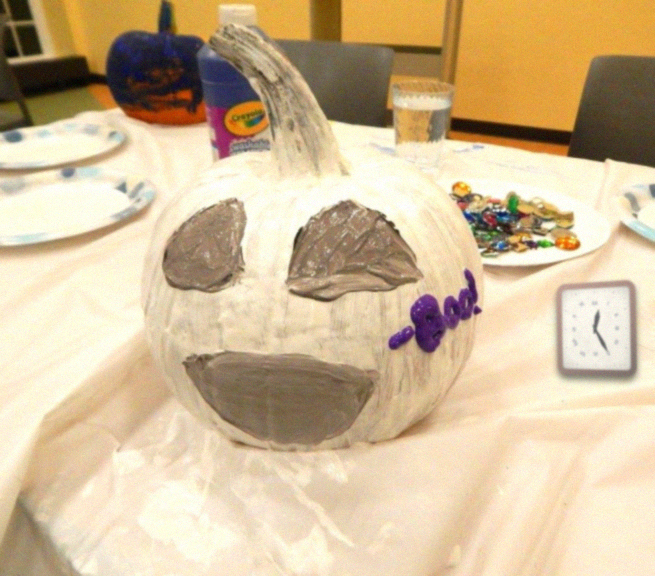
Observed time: 12:25
